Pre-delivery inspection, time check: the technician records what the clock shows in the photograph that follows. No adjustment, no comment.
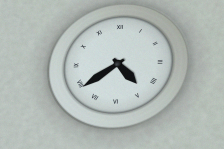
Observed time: 4:39
